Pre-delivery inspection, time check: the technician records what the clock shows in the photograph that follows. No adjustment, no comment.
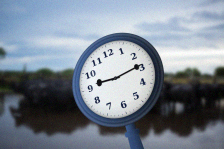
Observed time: 9:14
